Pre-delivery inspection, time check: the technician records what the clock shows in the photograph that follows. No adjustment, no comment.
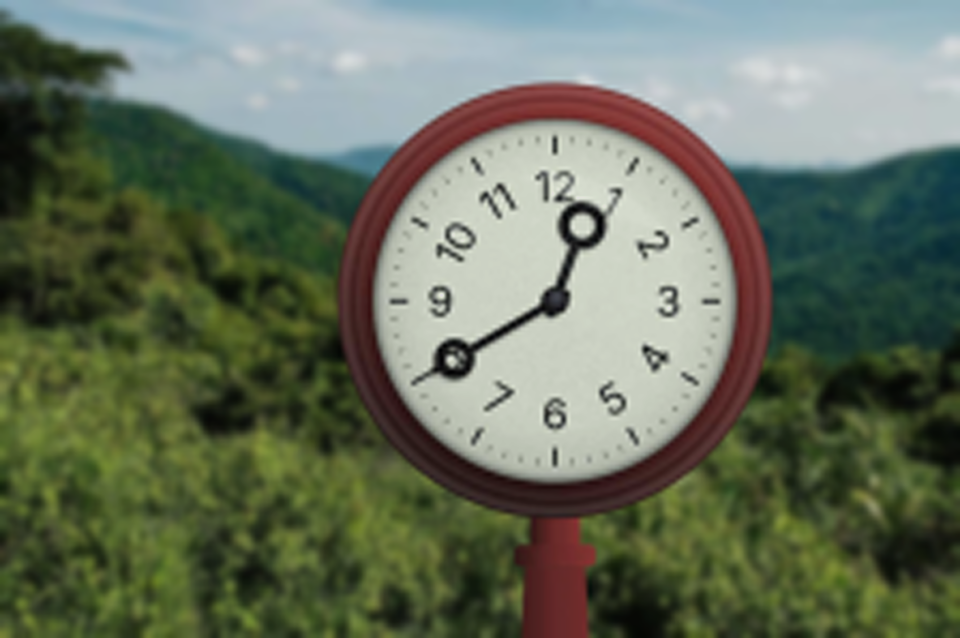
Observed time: 12:40
